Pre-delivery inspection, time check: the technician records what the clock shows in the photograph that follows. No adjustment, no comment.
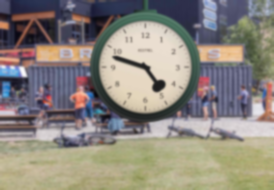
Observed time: 4:48
